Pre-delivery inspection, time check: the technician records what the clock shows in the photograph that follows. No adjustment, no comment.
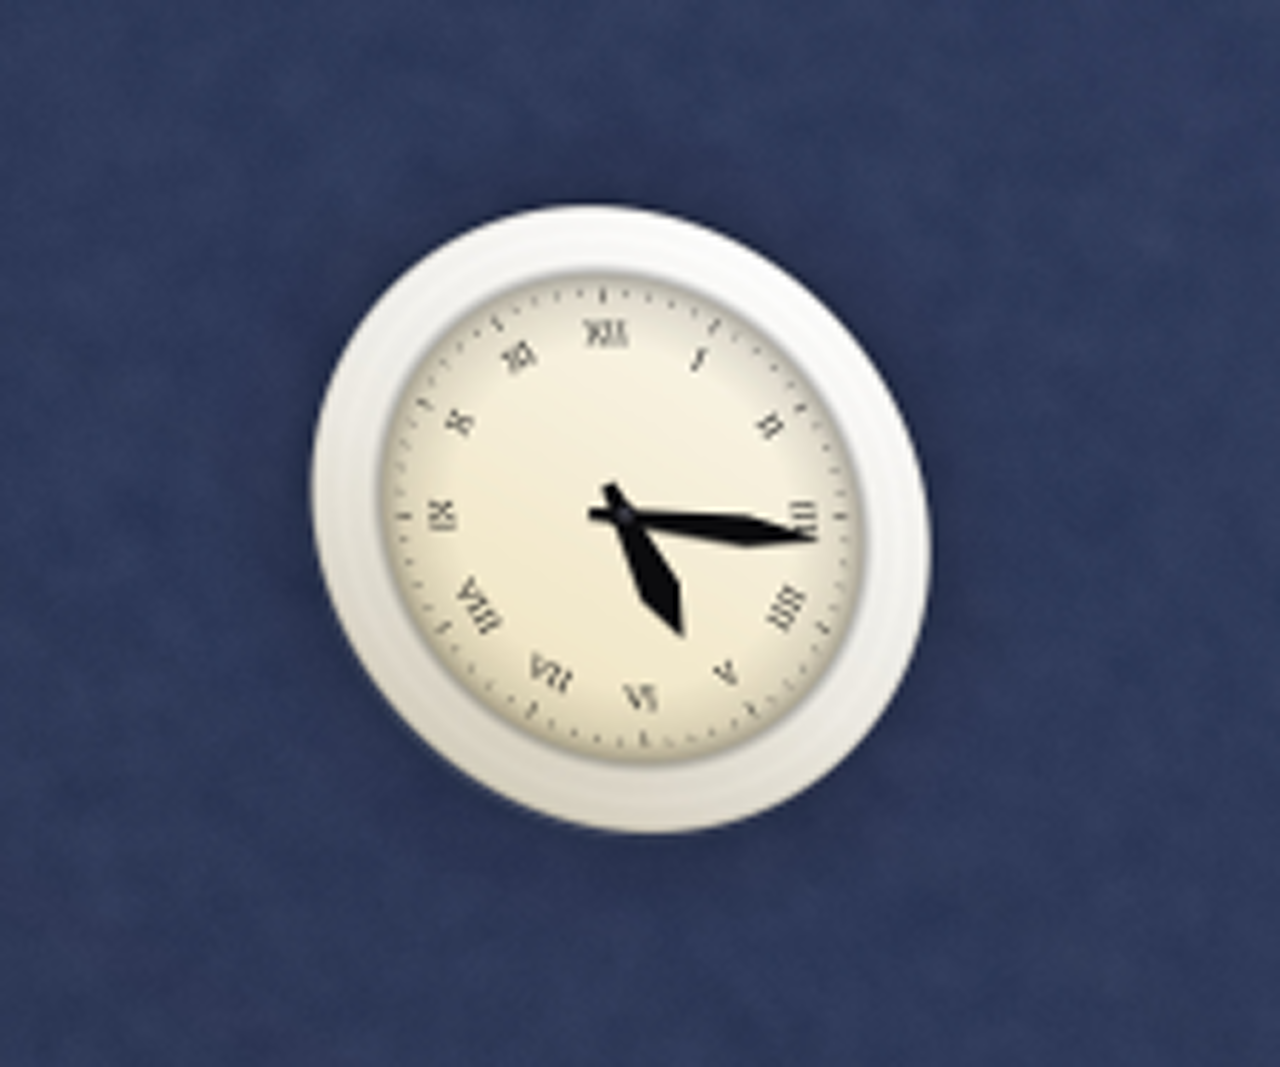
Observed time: 5:16
